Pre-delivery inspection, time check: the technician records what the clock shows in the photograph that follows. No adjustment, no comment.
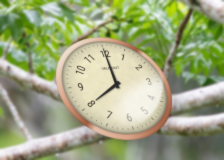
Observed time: 8:00
